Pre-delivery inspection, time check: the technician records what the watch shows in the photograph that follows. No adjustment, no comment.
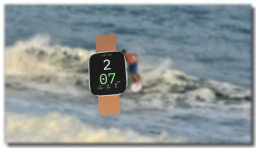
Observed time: 2:07
